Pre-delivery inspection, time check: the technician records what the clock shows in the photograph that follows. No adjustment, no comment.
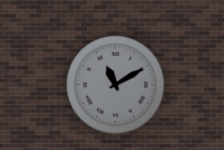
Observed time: 11:10
